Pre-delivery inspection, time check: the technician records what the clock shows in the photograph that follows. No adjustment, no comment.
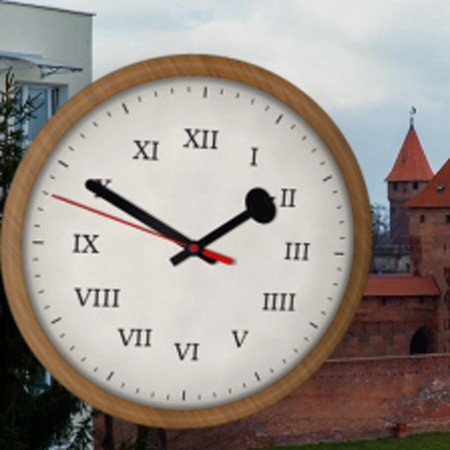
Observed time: 1:49:48
